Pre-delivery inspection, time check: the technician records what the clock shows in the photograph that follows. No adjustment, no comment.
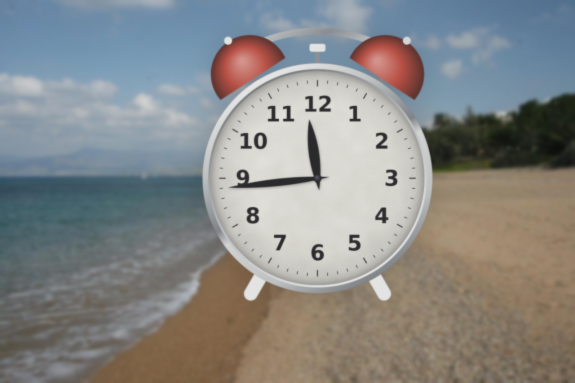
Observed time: 11:44
